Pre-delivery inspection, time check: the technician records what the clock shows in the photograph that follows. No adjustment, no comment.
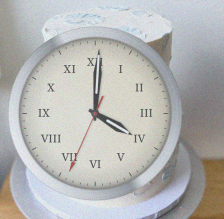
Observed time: 4:00:34
